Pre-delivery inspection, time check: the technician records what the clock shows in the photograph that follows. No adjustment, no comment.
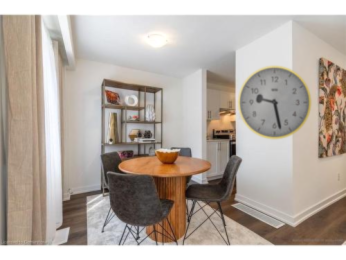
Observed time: 9:28
